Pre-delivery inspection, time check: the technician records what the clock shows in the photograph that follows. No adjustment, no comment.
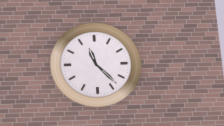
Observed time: 11:23
